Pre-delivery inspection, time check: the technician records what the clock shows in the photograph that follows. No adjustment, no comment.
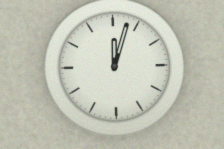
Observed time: 12:03
